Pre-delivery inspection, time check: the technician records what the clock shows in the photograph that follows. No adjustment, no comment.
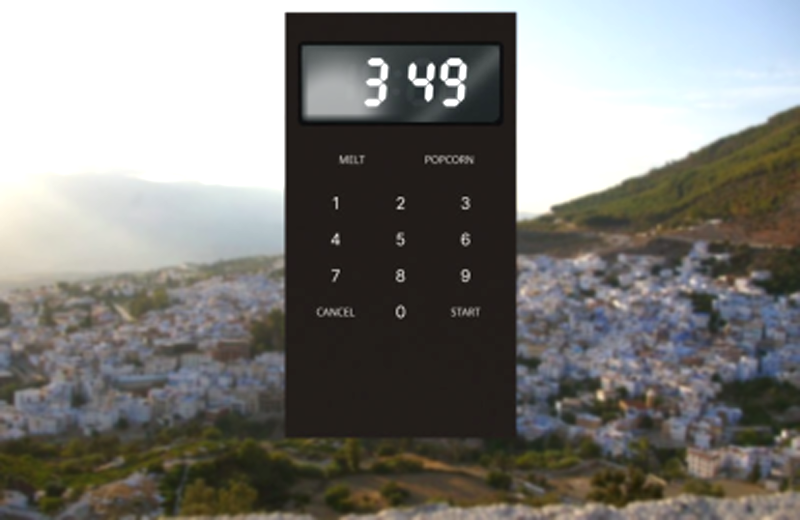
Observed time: 3:49
